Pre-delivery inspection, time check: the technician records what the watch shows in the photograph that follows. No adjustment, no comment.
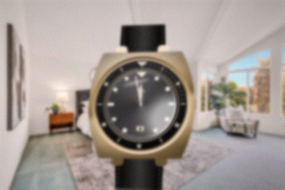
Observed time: 11:58
